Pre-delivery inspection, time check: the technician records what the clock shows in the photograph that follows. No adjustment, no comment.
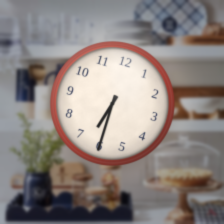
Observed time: 6:30
